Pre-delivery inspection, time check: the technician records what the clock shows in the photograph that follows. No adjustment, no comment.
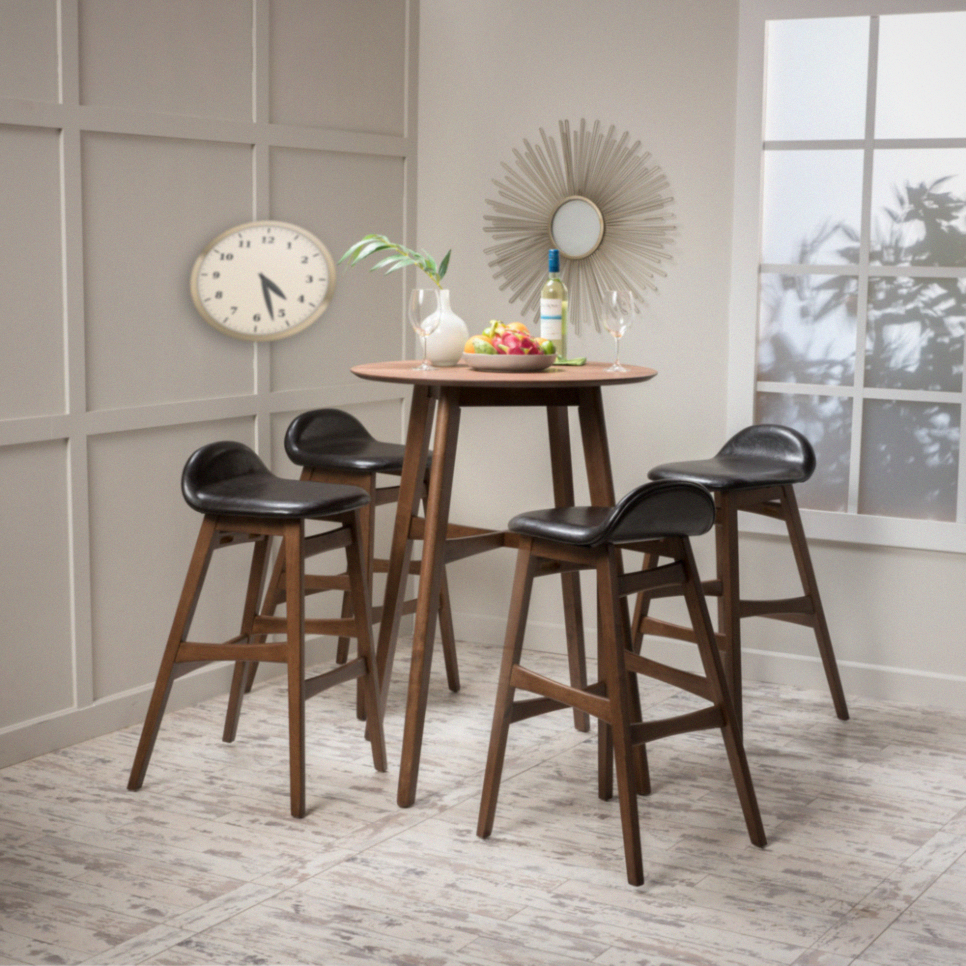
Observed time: 4:27
